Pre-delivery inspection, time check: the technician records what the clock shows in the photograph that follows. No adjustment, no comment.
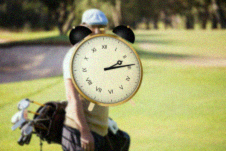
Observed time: 2:14
